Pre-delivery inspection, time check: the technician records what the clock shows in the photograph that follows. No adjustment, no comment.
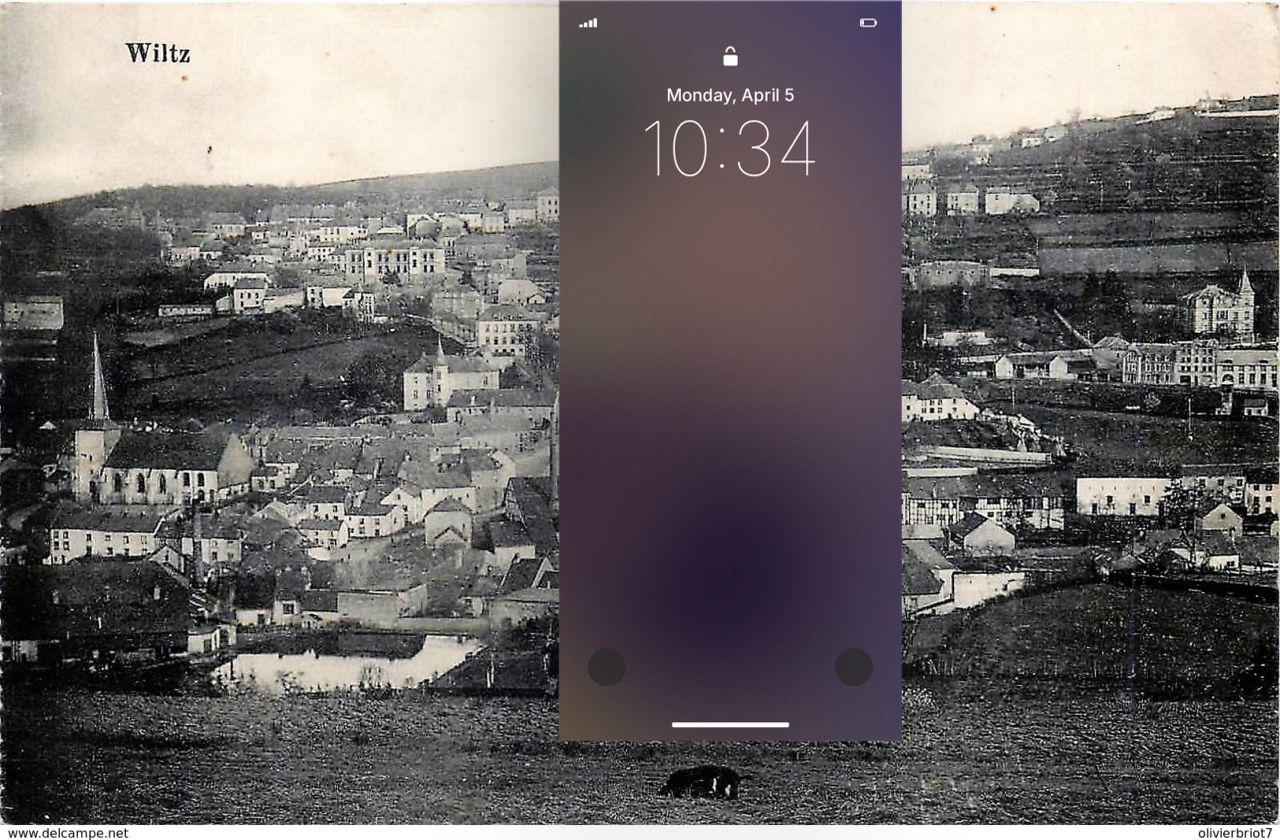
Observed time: 10:34
